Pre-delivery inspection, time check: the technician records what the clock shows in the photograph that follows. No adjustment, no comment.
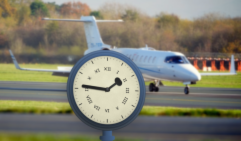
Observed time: 1:46
